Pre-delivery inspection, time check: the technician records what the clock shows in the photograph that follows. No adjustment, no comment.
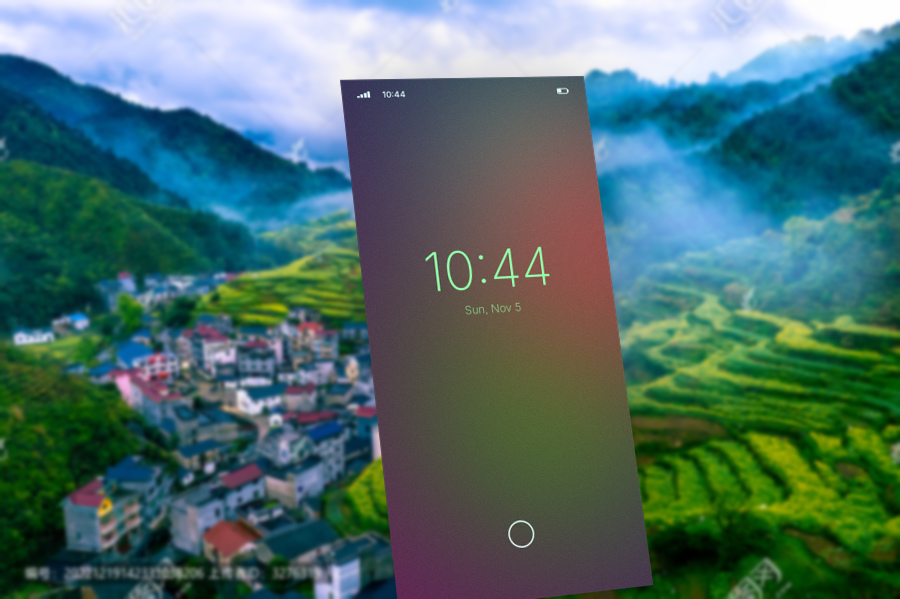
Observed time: 10:44
